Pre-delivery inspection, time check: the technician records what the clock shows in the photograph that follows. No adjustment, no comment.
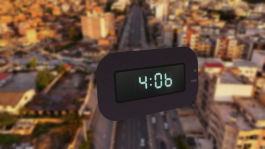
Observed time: 4:06
